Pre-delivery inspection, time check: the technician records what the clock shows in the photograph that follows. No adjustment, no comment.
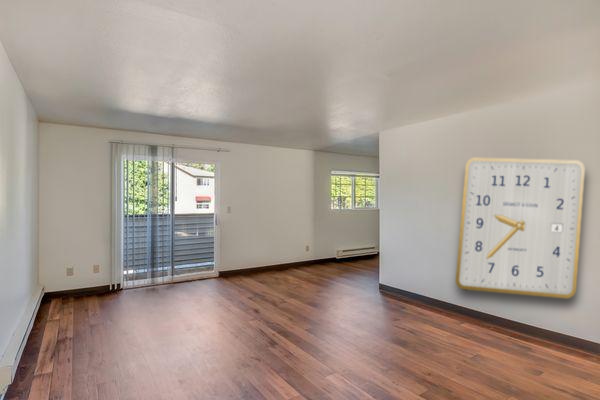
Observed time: 9:37
